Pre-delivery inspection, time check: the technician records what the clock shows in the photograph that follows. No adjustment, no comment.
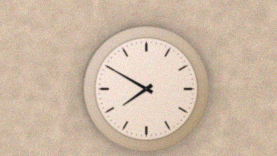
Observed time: 7:50
